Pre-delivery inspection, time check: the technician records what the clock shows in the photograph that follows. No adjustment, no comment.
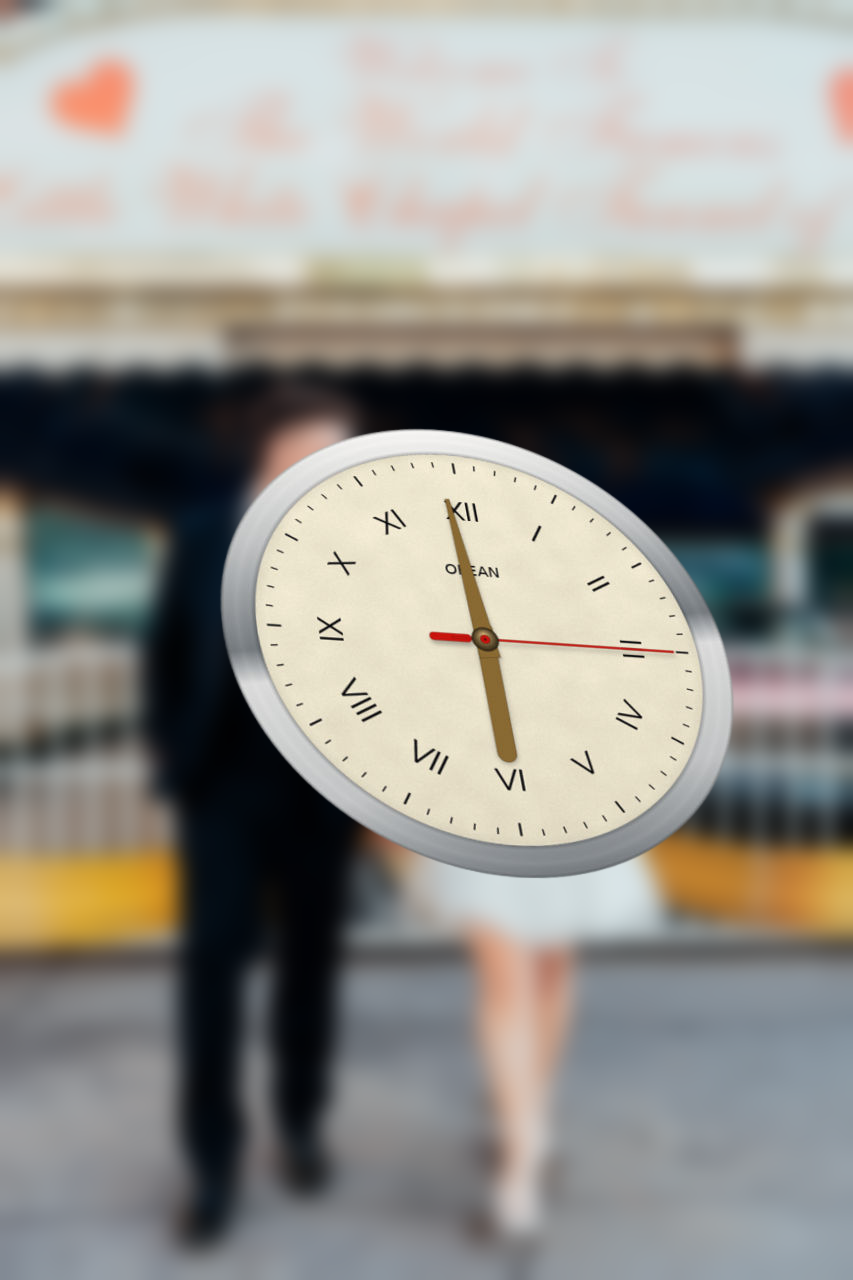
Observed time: 5:59:15
